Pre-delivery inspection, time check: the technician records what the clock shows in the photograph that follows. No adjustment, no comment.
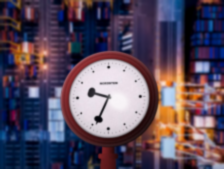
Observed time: 9:34
